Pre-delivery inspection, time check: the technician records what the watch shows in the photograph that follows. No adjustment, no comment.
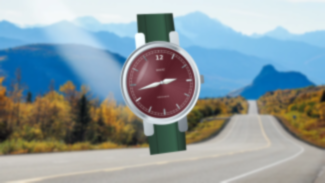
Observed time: 2:43
